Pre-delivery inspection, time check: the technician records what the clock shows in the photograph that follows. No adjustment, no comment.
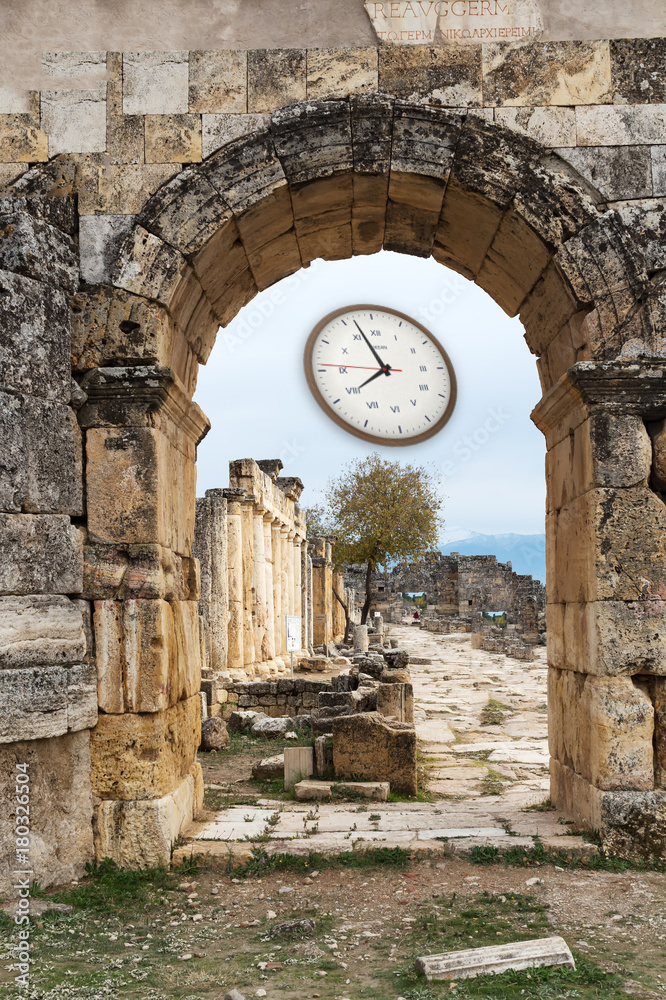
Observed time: 7:56:46
